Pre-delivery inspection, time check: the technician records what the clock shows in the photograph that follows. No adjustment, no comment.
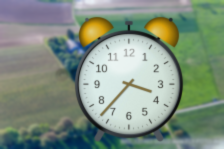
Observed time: 3:37
